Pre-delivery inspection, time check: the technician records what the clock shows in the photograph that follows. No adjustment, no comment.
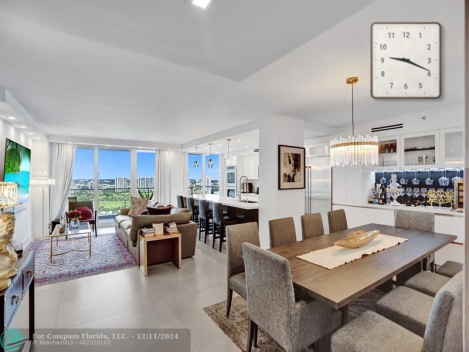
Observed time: 9:19
